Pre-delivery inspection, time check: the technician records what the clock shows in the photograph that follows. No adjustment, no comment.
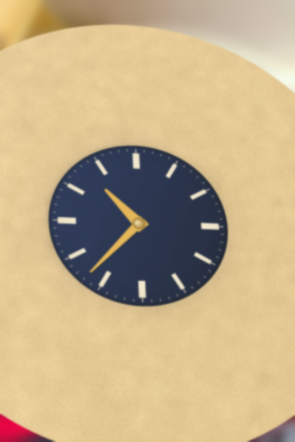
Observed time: 10:37
